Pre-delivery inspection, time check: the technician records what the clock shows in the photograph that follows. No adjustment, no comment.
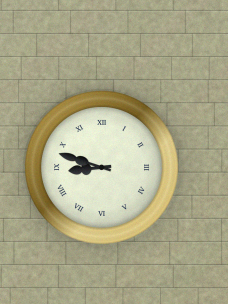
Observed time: 8:48
